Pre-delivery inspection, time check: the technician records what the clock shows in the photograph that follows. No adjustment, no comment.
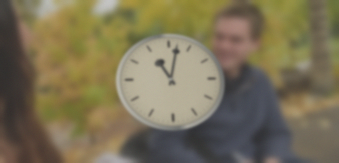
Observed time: 11:02
